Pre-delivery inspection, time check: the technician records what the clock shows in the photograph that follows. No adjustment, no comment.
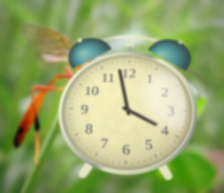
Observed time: 3:58
